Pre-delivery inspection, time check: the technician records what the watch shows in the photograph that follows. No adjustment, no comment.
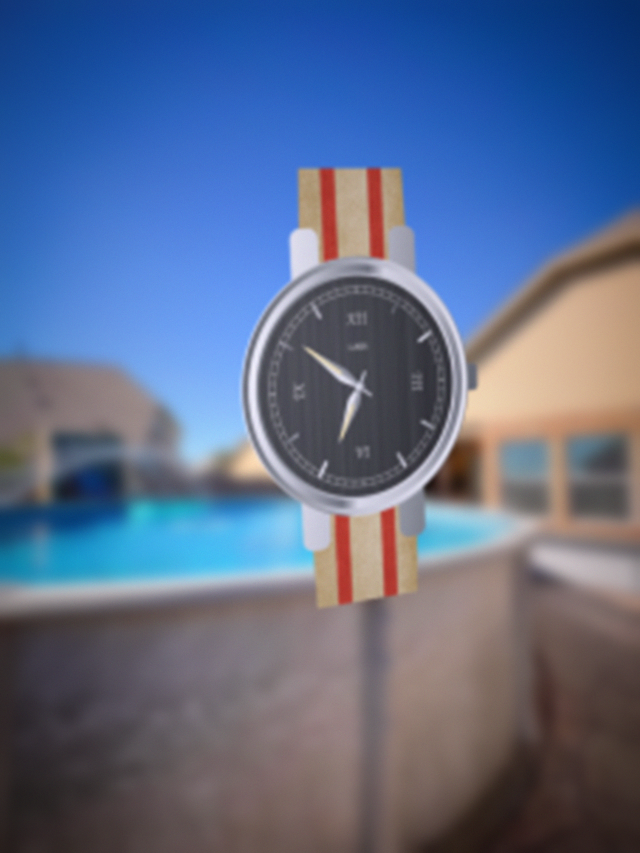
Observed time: 6:51
